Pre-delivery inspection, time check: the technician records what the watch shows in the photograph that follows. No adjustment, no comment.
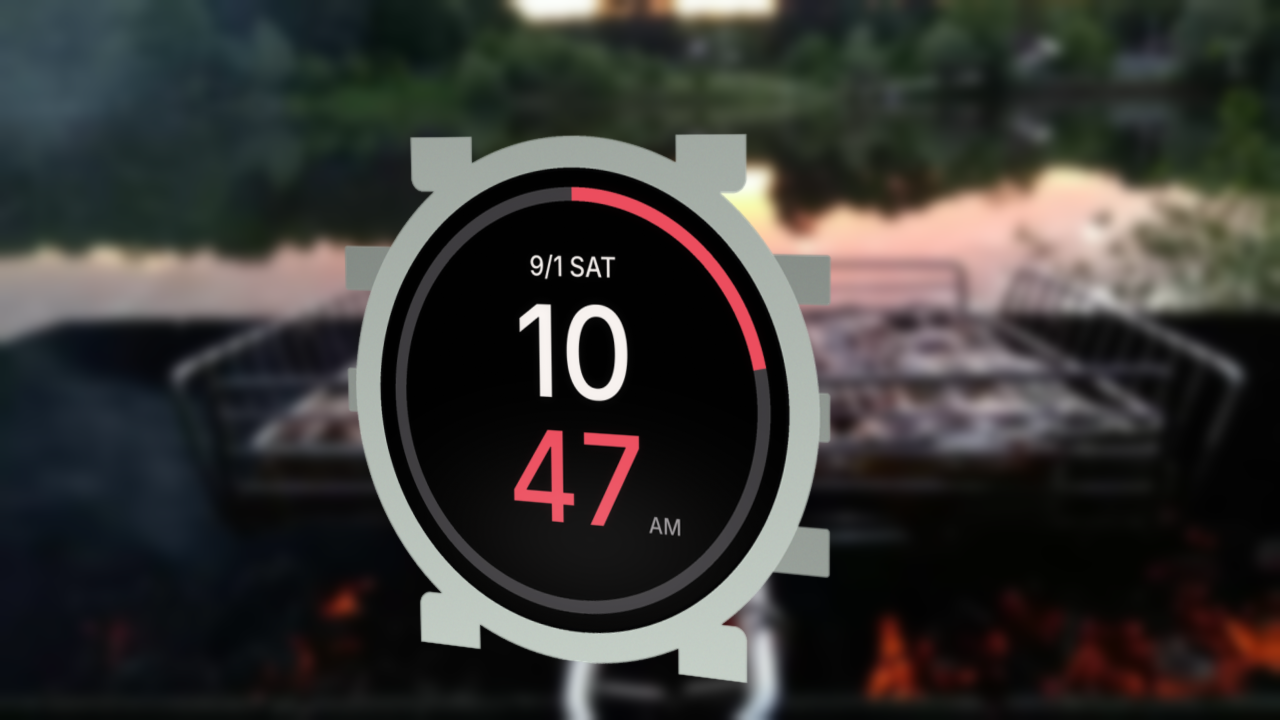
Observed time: 10:47
